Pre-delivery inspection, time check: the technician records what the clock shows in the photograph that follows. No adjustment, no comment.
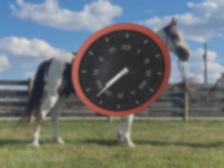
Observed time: 7:37
